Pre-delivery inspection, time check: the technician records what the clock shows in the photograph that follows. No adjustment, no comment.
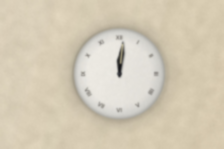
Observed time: 12:01
